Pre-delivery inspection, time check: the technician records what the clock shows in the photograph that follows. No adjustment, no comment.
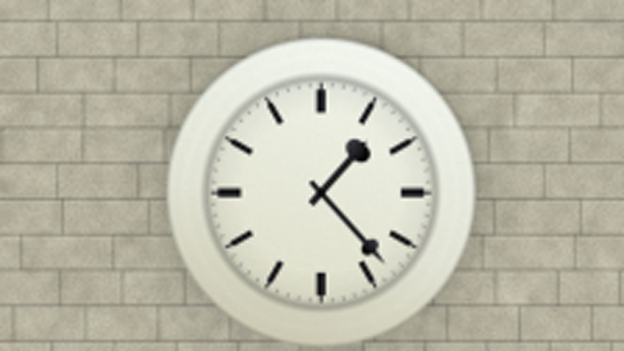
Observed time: 1:23
